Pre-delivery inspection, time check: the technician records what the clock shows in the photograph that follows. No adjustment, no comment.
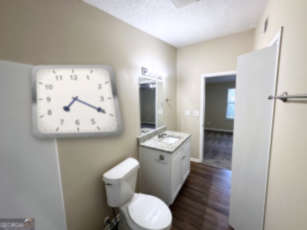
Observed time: 7:20
